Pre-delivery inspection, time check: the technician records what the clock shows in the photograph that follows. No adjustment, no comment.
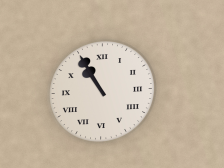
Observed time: 10:55
